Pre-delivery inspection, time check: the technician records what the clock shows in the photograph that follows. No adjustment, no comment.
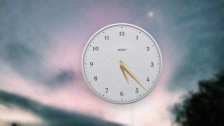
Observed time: 5:23
